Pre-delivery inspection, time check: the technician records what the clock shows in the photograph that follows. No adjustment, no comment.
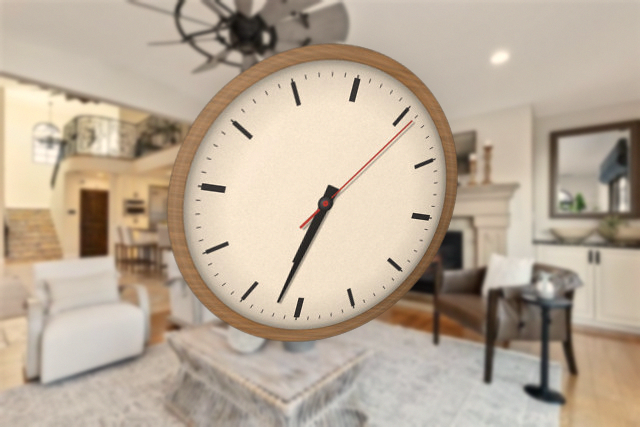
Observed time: 6:32:06
